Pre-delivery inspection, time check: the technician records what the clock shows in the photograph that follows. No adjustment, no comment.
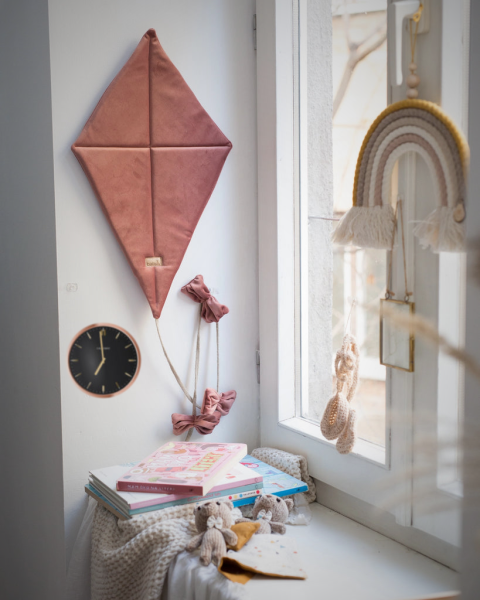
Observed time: 6:59
